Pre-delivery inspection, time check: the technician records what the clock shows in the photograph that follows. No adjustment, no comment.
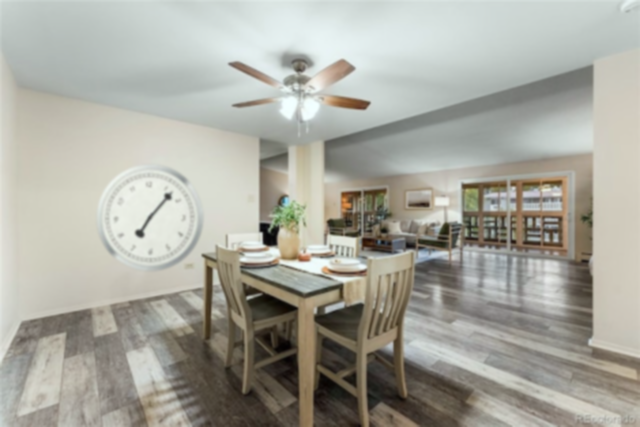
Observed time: 7:07
